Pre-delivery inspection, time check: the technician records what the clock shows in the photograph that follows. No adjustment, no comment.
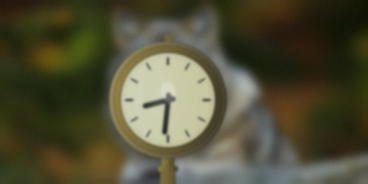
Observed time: 8:31
